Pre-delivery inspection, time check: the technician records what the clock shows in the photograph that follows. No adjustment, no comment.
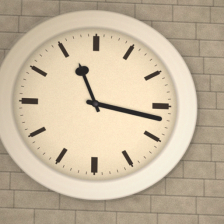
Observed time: 11:17
